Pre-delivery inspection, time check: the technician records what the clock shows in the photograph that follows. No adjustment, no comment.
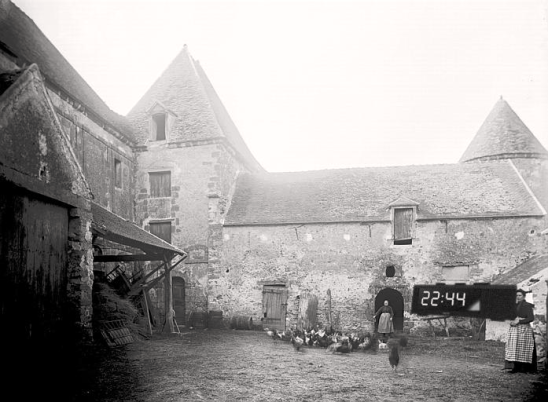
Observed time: 22:44
